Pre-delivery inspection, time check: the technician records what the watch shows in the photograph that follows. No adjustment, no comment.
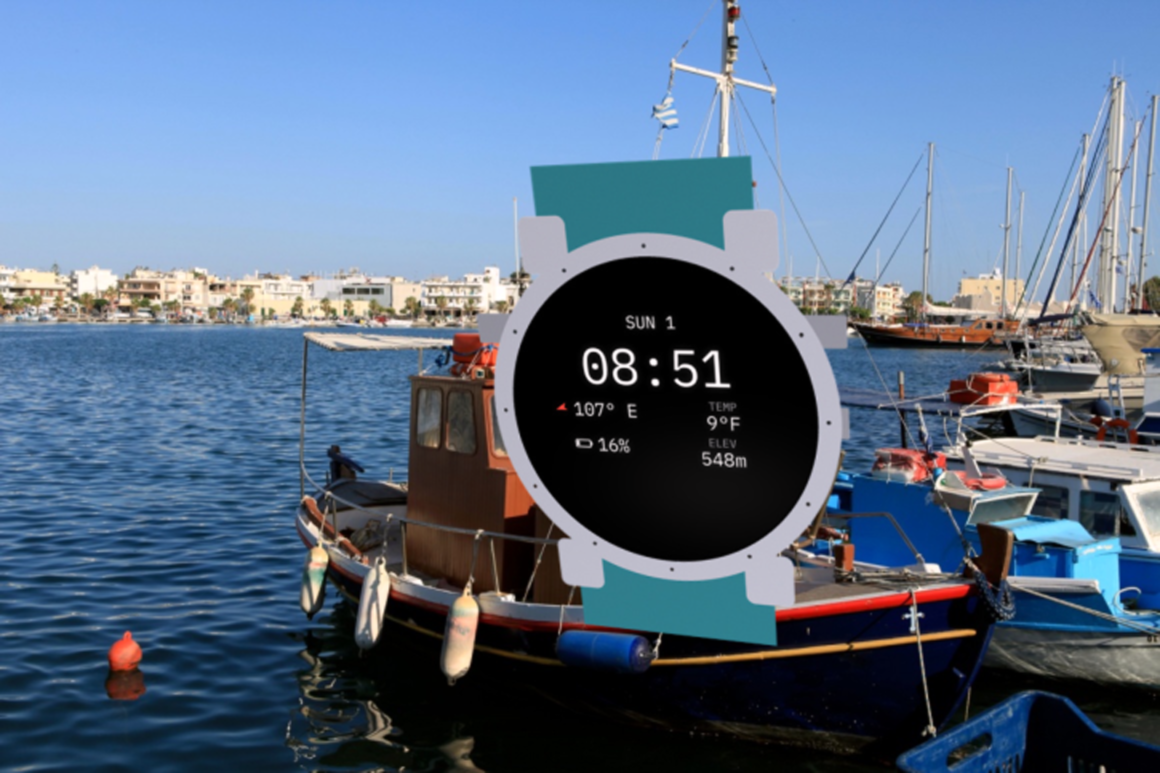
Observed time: 8:51
